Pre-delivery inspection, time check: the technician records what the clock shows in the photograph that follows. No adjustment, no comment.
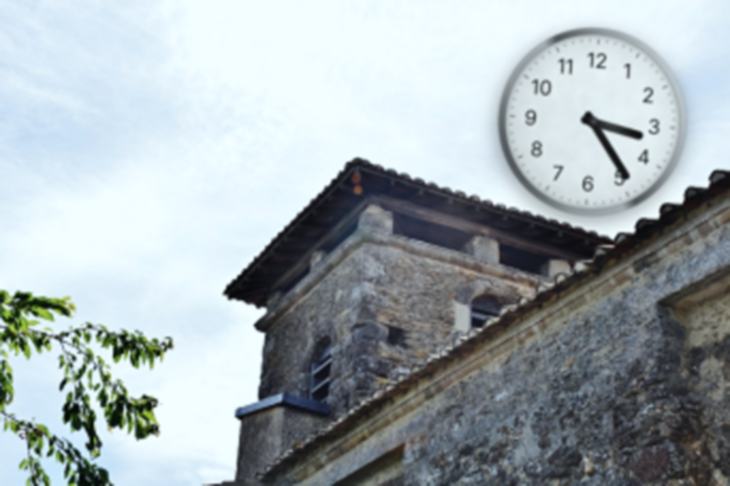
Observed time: 3:24
